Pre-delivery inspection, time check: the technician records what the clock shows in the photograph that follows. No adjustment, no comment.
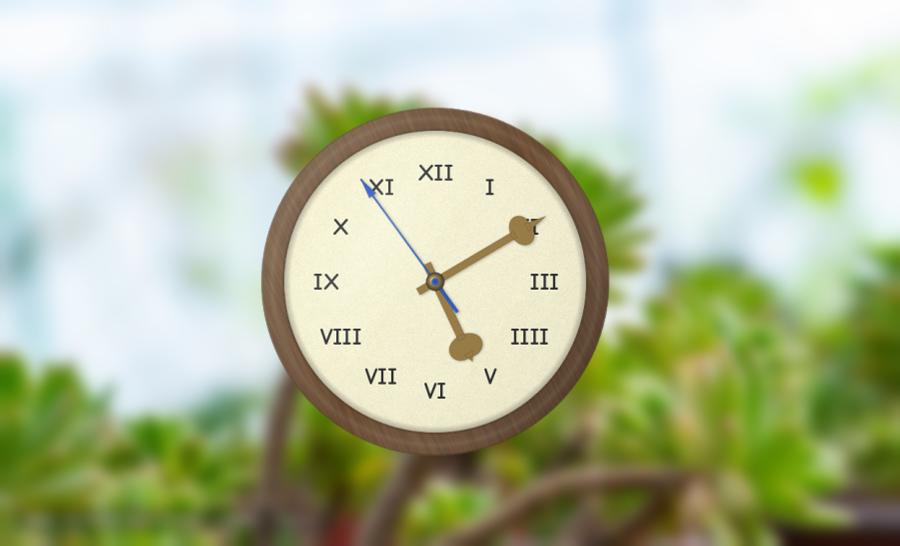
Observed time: 5:09:54
